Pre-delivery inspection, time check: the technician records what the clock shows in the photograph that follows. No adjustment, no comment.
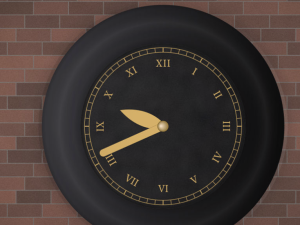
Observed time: 9:41
